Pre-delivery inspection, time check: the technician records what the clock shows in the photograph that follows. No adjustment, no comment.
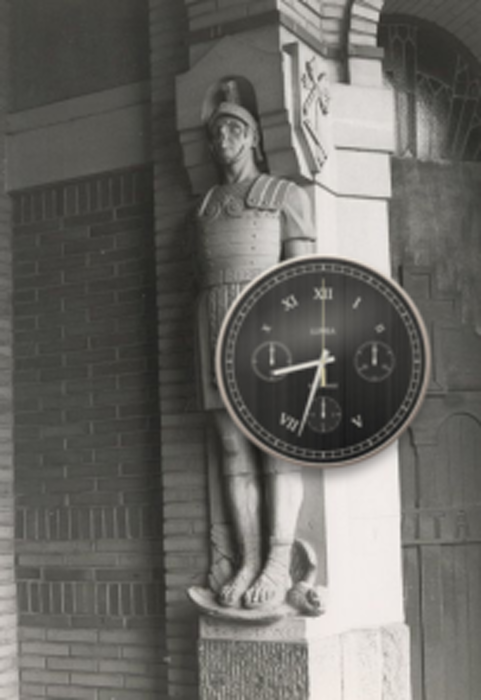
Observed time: 8:33
